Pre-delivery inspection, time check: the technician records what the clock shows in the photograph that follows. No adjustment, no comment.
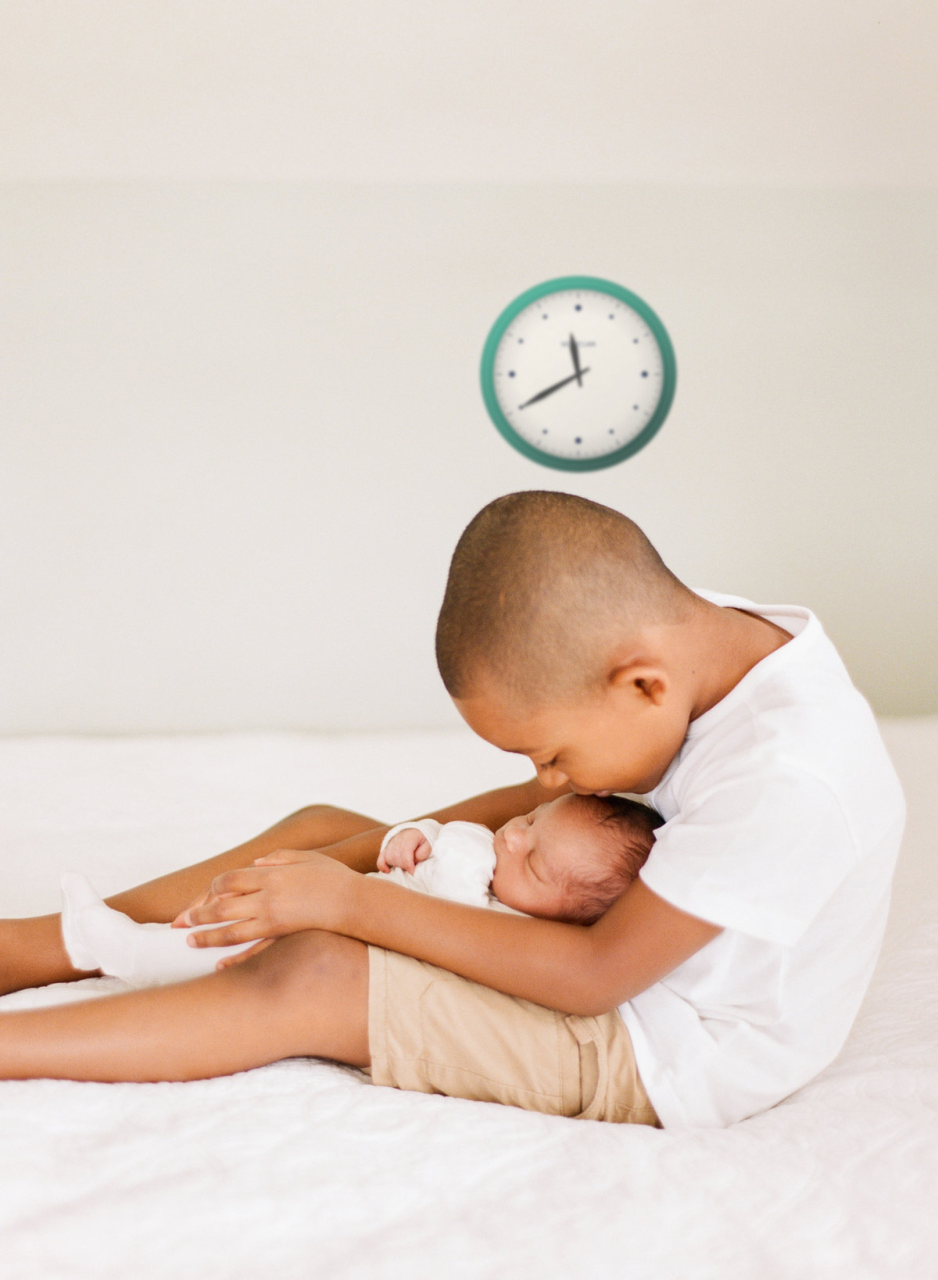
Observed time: 11:40
